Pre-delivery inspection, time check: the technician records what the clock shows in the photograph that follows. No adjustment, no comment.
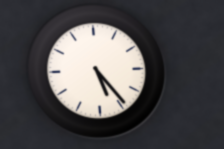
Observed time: 5:24
